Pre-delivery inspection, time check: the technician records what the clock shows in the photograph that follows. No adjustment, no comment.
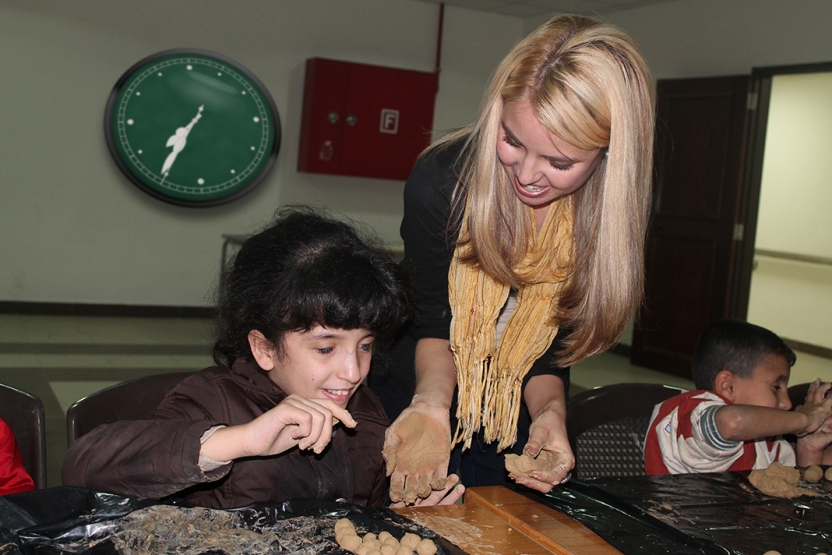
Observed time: 7:35:35
